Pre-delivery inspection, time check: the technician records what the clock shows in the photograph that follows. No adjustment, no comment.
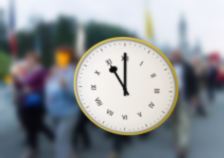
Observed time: 11:00
